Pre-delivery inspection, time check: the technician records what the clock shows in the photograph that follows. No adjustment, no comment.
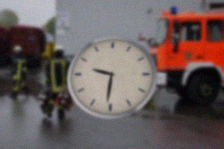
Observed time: 9:31
